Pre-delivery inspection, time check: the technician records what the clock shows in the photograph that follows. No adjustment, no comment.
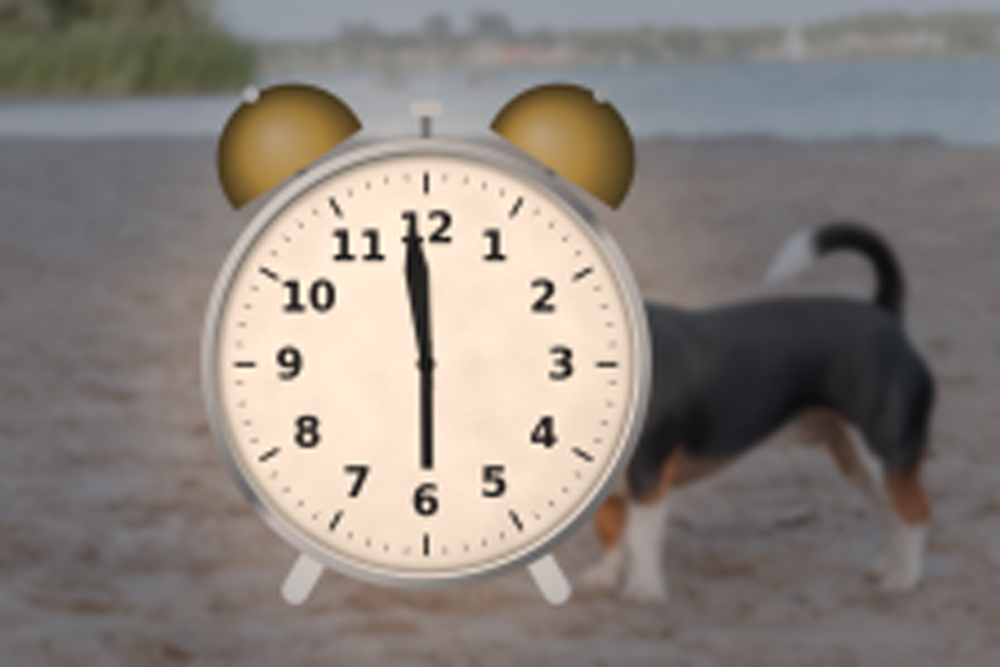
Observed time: 5:59
